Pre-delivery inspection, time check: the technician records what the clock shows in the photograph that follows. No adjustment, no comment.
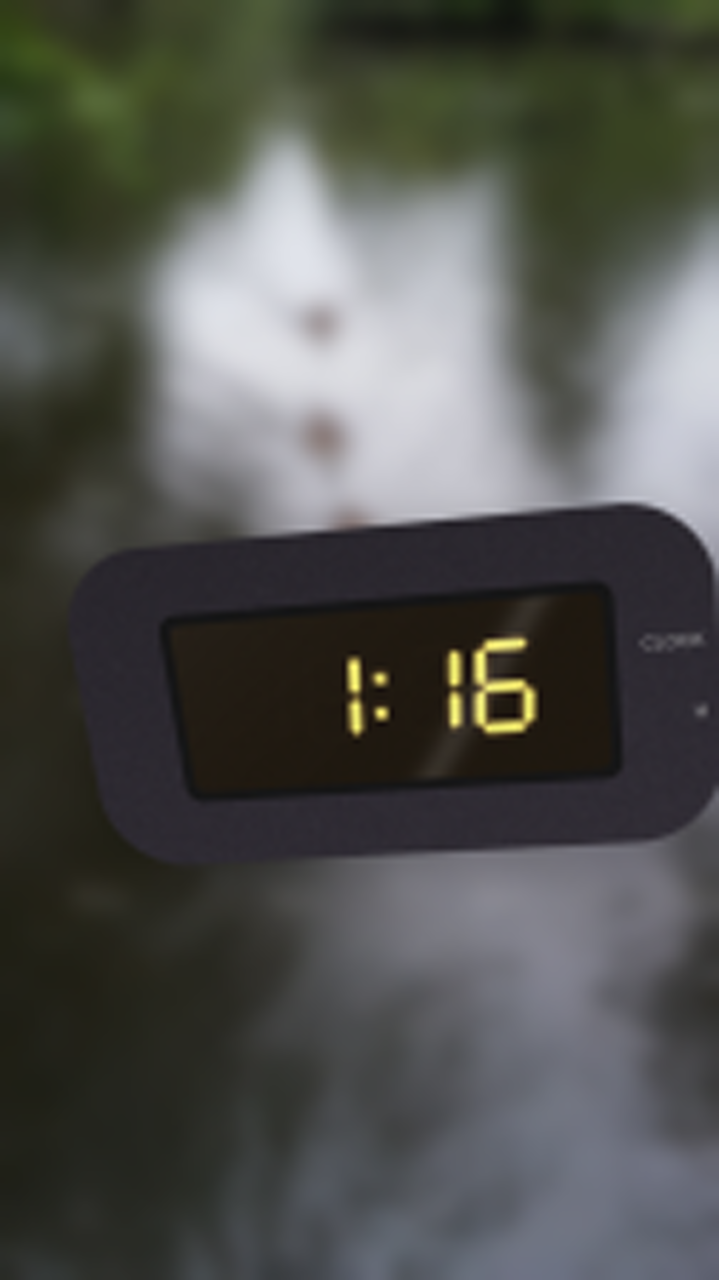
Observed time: 1:16
